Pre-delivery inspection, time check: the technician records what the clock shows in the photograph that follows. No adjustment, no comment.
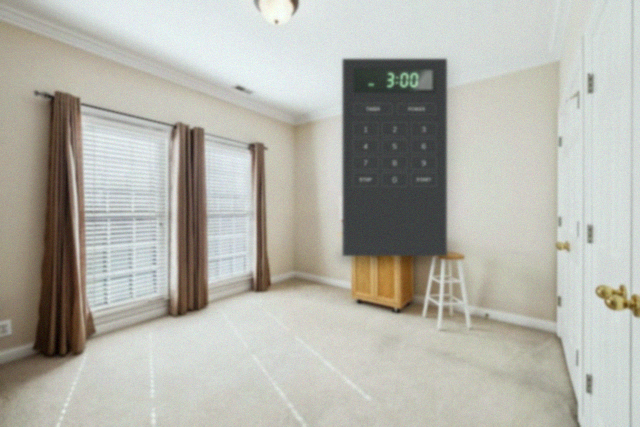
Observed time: 3:00
